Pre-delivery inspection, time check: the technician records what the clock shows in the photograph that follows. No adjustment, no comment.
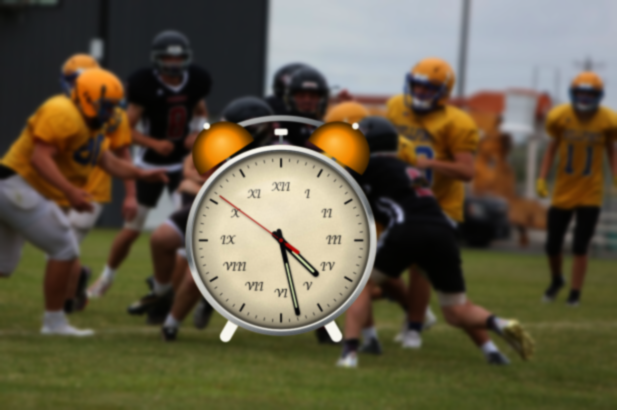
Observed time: 4:27:51
